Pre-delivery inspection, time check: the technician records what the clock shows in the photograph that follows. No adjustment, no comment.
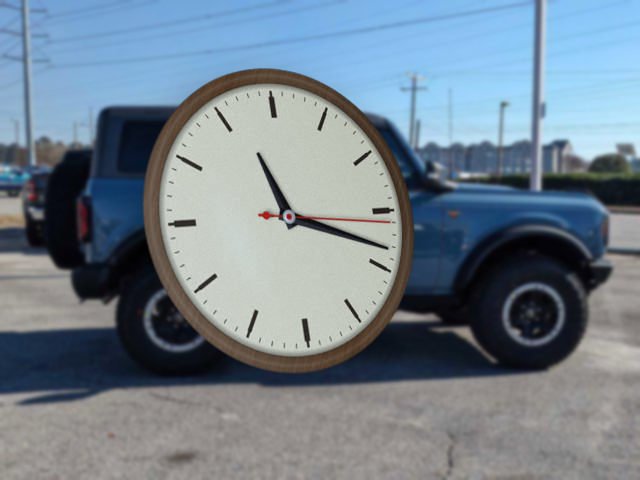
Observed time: 11:18:16
